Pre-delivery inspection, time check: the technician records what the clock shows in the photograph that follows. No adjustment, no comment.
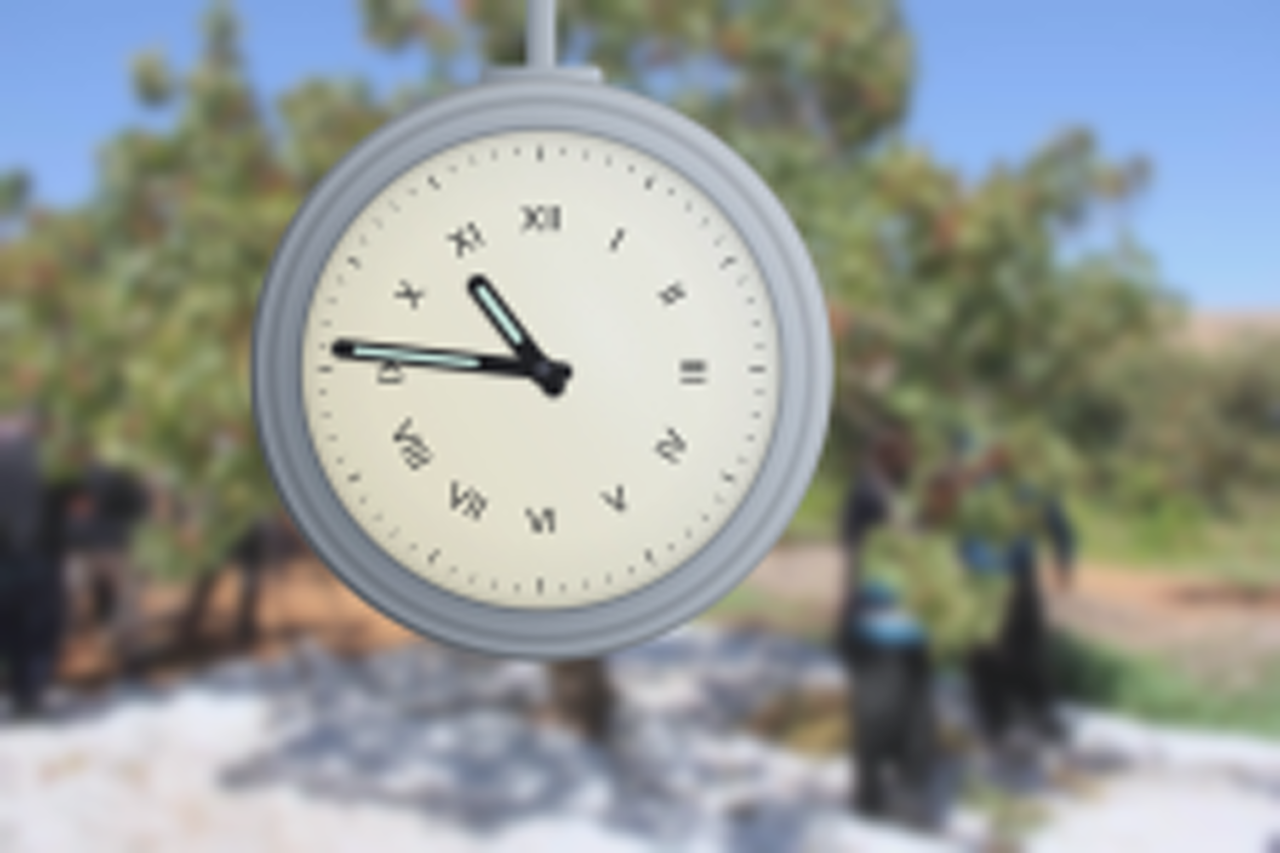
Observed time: 10:46
